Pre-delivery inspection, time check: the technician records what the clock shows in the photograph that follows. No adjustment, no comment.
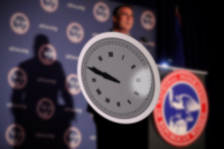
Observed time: 9:49
